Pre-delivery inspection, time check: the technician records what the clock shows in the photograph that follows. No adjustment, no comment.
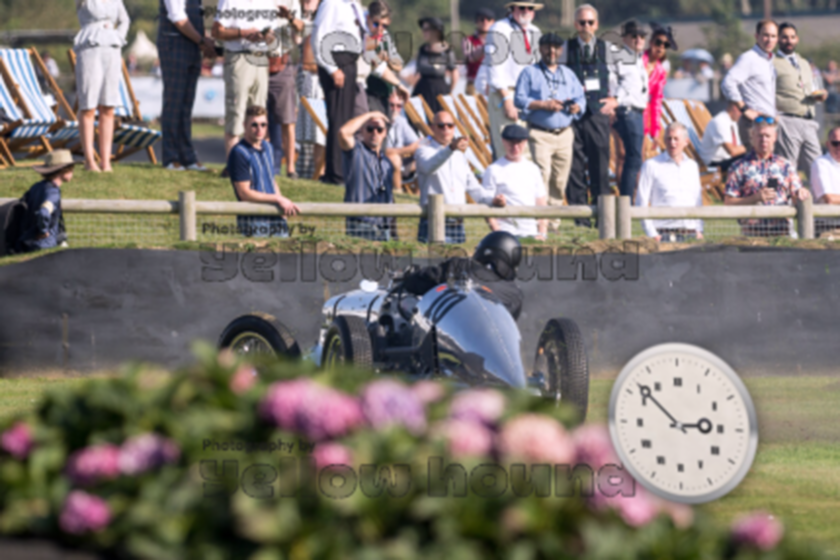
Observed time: 2:52
